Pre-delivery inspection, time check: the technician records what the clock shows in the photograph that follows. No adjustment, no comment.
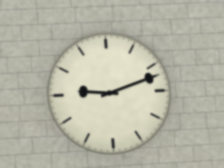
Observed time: 9:12
